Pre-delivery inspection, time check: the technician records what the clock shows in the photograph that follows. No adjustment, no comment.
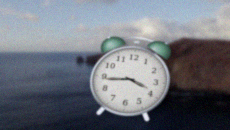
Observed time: 3:44
